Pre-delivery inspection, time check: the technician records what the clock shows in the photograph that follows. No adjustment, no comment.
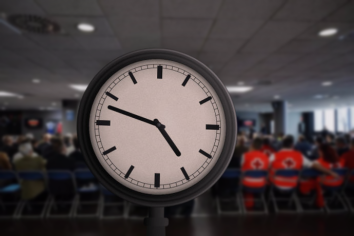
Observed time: 4:48
